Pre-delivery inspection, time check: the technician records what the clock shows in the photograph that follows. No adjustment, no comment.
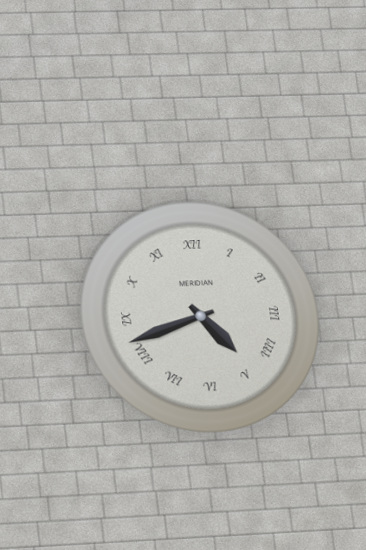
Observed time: 4:42
